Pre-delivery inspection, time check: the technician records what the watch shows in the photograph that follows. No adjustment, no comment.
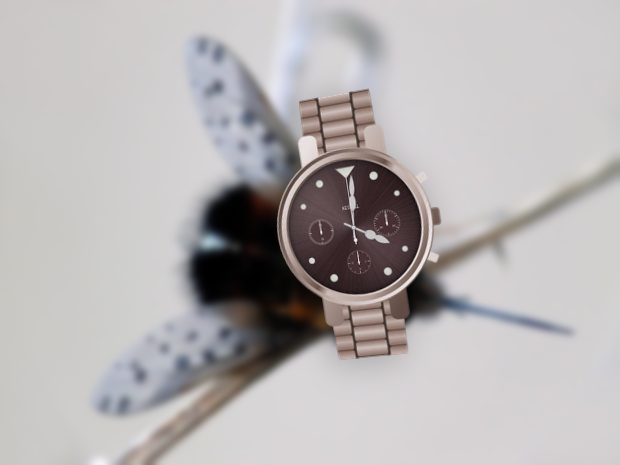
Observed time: 4:01
